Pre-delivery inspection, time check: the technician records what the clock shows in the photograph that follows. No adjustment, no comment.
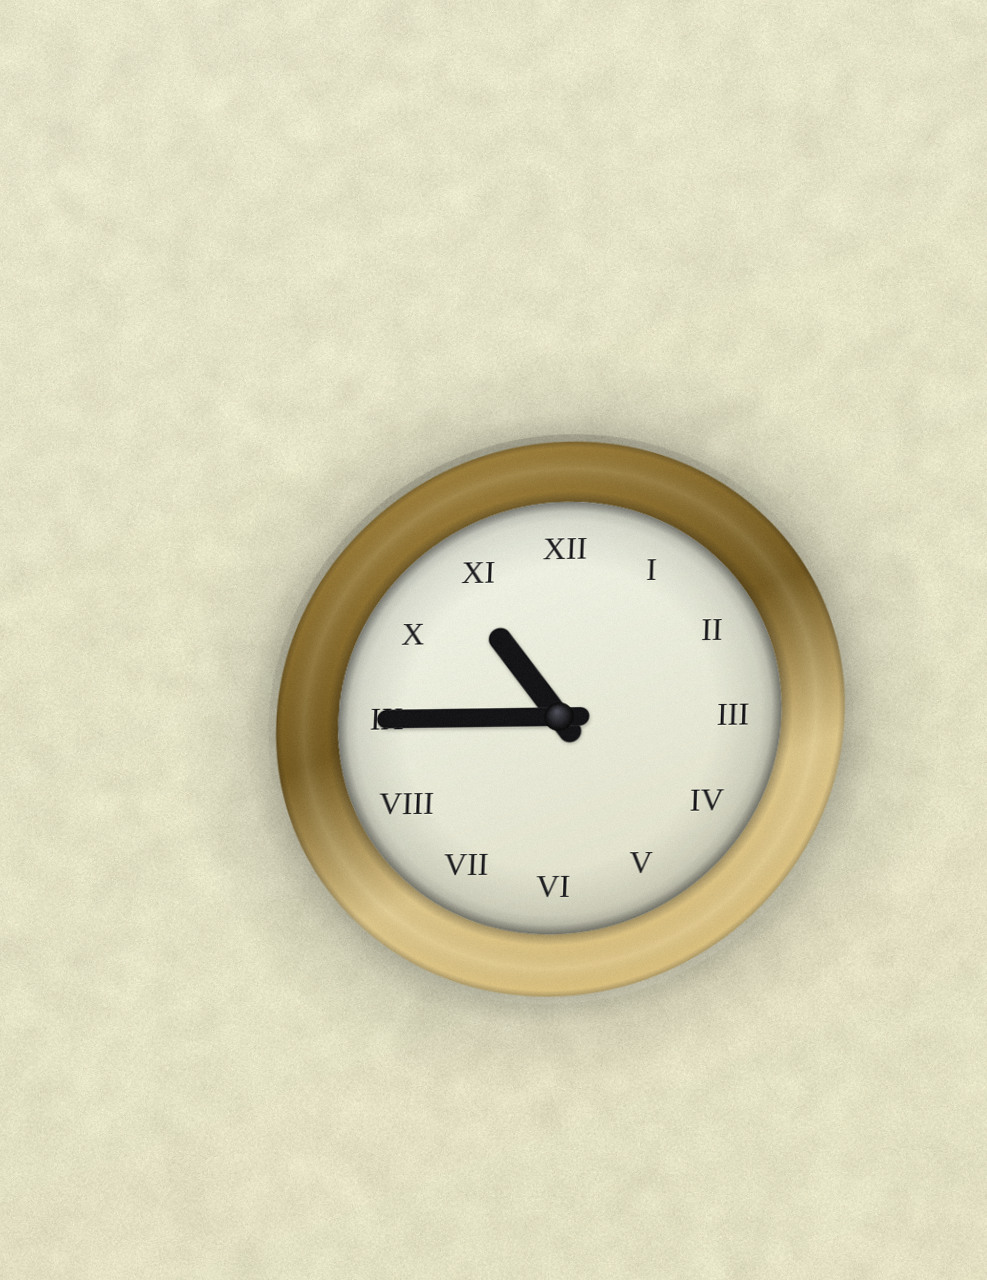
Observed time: 10:45
